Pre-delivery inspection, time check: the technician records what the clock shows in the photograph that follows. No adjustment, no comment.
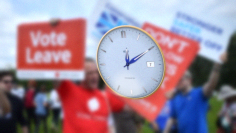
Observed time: 12:10
